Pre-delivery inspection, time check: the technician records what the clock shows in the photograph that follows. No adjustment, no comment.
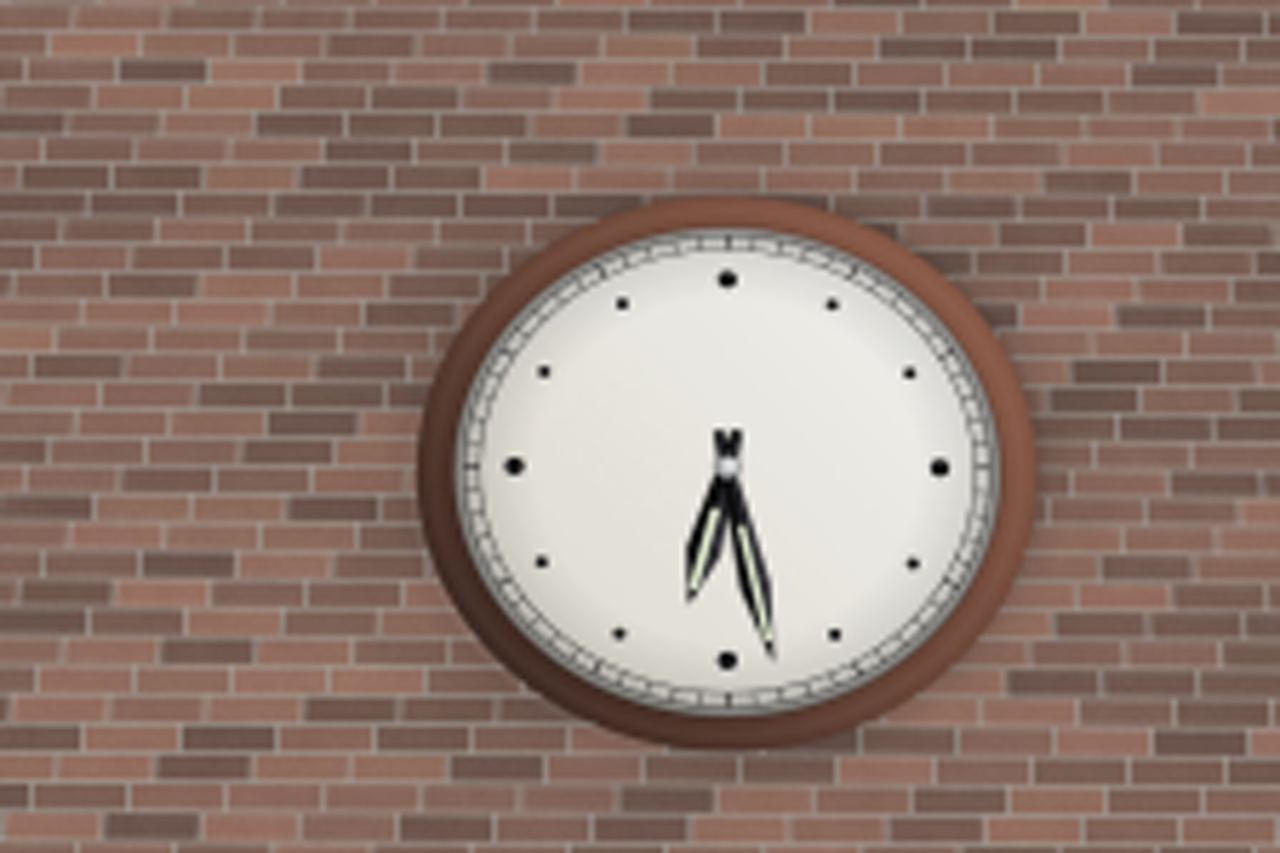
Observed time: 6:28
